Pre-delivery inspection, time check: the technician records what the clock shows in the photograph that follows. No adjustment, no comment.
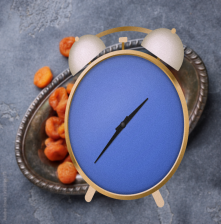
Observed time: 1:37
